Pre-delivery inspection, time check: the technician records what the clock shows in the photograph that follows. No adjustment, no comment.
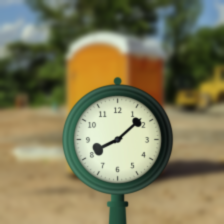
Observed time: 8:08
